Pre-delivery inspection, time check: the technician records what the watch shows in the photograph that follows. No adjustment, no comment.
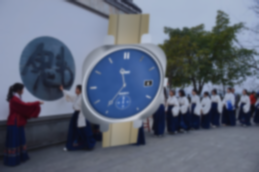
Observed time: 11:36
